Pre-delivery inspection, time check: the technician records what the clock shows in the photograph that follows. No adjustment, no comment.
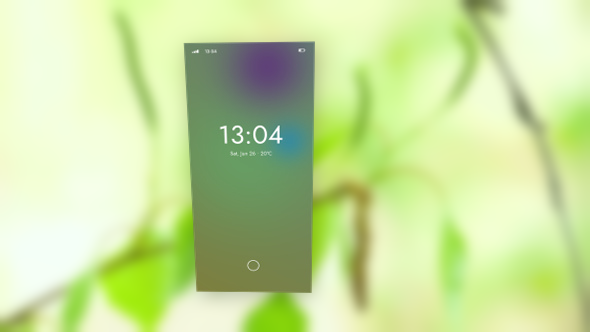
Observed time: 13:04
